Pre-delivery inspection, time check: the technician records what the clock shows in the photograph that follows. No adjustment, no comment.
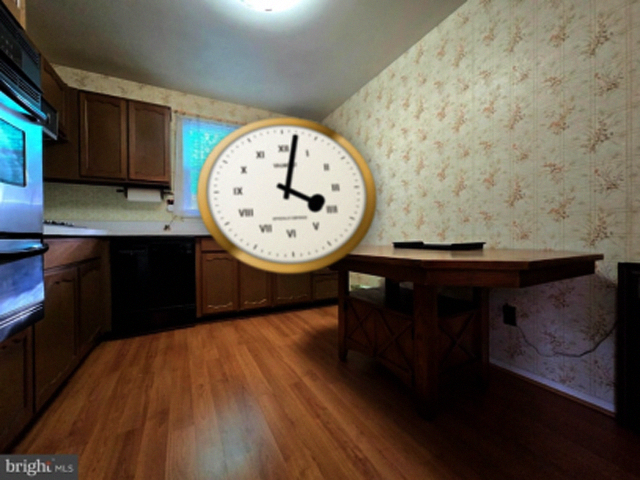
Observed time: 4:02
